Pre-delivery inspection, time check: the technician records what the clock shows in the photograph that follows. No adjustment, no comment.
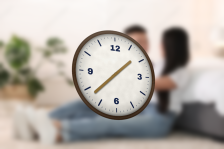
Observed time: 1:38
